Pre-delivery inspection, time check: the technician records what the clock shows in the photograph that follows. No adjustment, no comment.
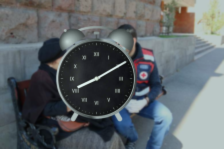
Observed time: 8:10
